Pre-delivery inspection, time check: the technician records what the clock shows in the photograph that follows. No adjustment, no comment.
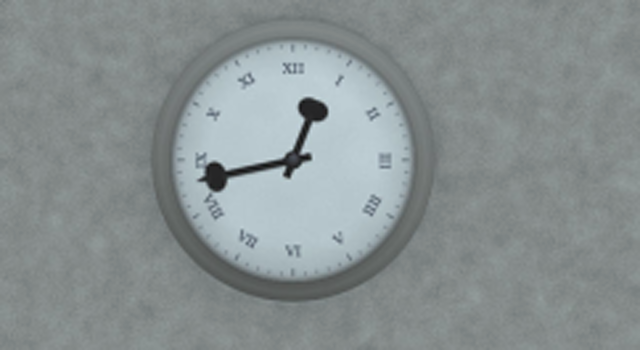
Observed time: 12:43
